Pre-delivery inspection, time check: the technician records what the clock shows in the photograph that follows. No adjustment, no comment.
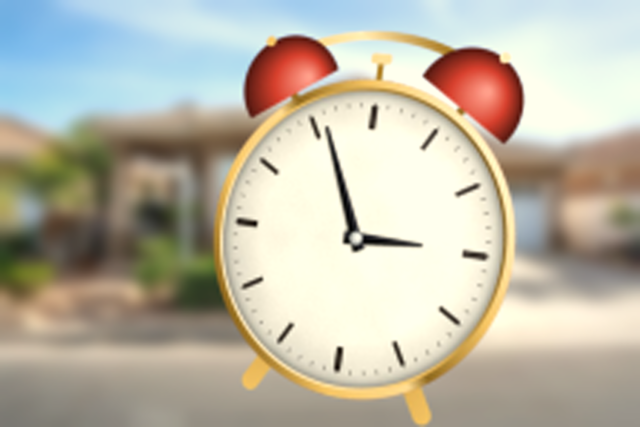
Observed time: 2:56
